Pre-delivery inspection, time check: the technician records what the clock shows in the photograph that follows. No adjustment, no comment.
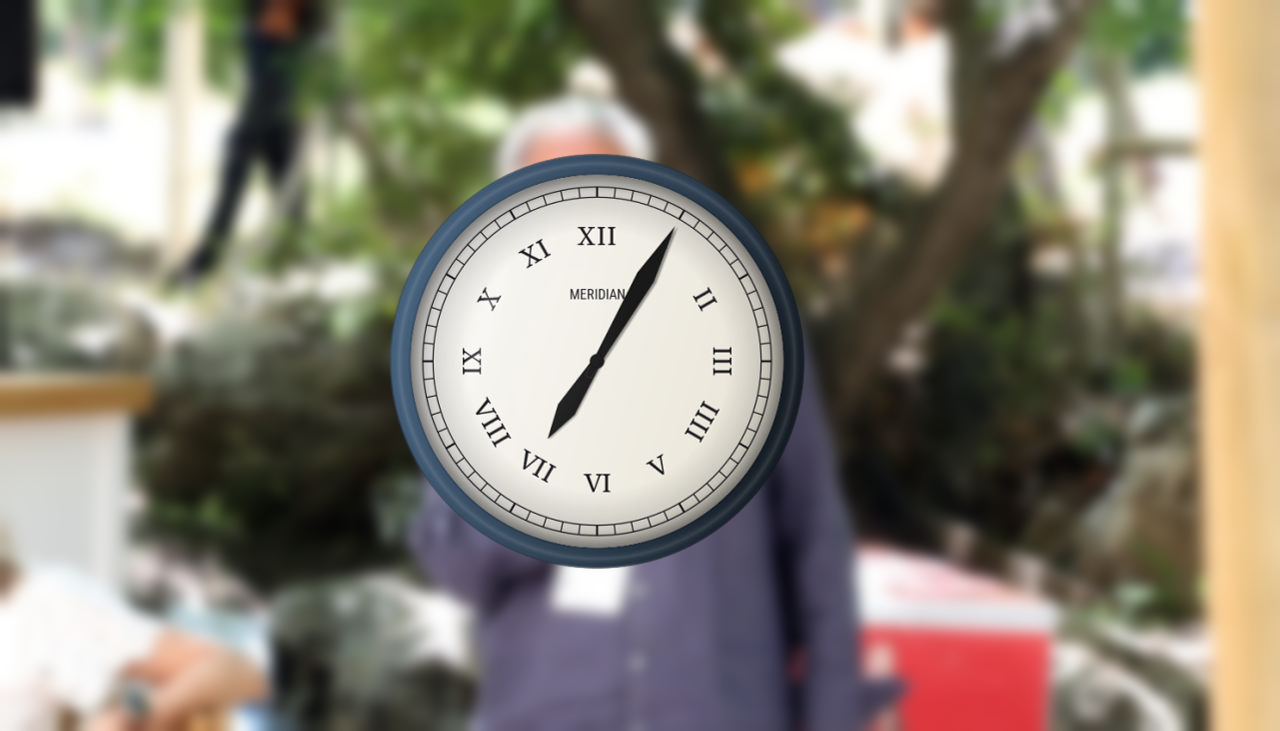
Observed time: 7:05
